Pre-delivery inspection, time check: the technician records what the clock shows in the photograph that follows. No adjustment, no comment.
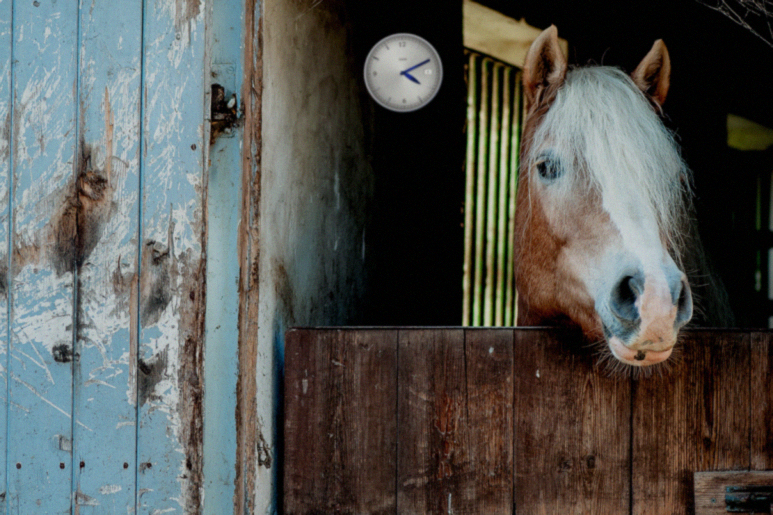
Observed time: 4:11
